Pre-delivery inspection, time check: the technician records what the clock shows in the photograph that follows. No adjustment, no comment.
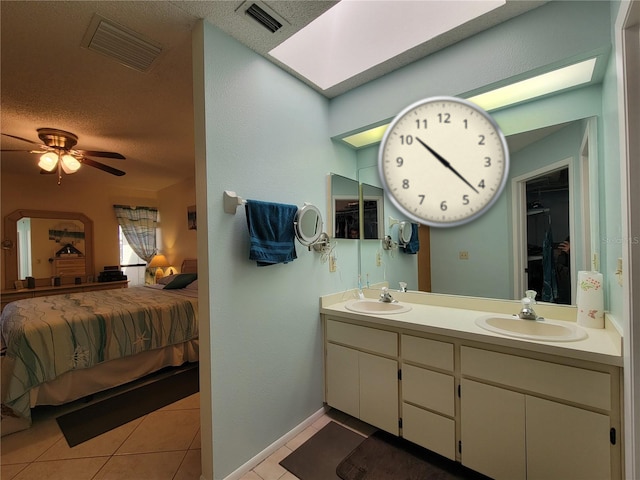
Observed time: 10:22
